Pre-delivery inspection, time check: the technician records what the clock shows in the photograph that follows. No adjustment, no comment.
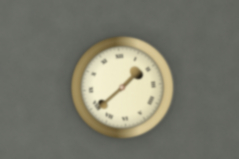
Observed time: 1:39
